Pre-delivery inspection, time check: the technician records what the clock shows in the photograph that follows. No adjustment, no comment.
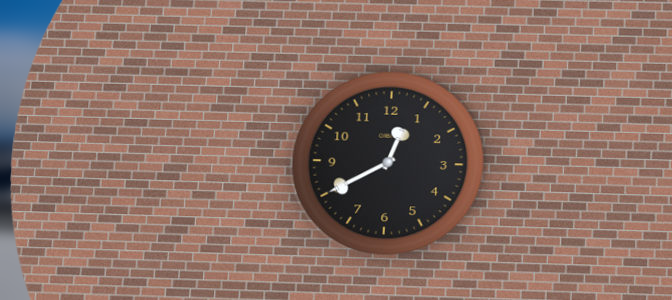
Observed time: 12:40
